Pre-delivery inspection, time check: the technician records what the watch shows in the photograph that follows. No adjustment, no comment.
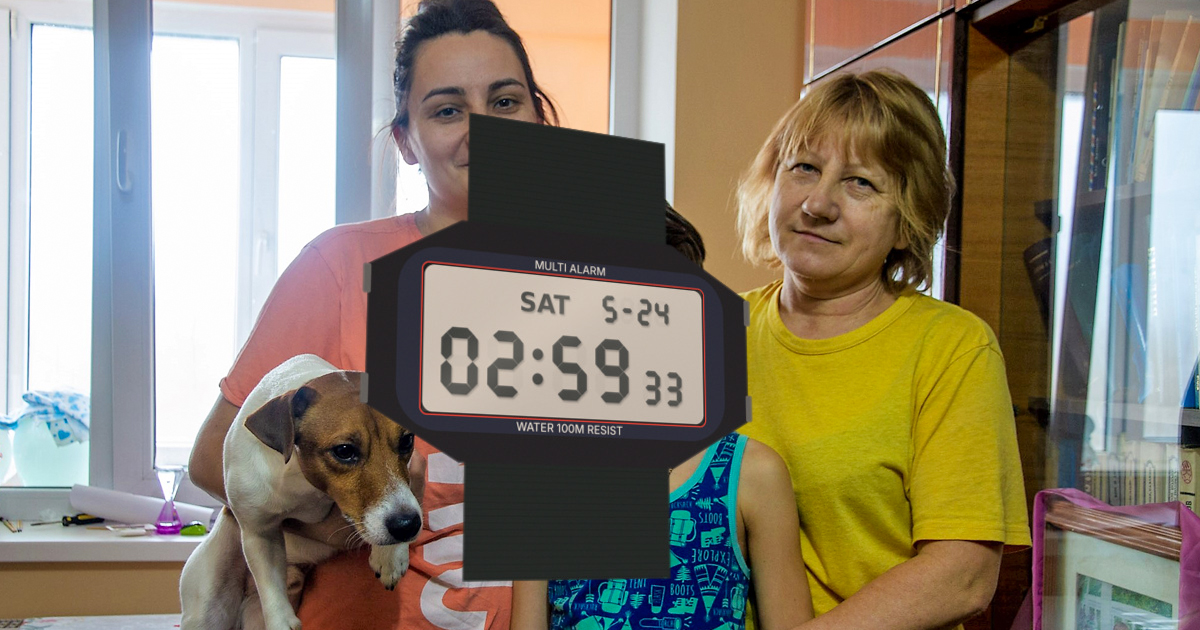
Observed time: 2:59:33
